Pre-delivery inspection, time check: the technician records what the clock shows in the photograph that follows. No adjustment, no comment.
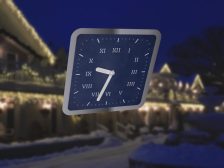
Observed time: 9:33
